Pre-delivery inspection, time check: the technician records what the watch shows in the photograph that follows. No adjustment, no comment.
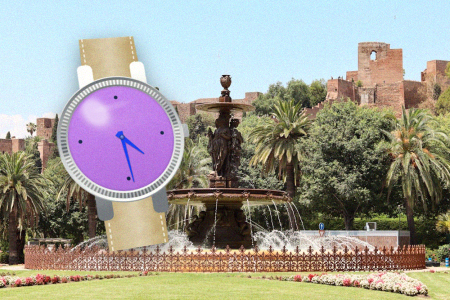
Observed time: 4:29
